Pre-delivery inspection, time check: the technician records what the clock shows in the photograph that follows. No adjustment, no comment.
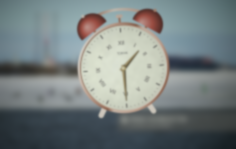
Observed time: 1:30
